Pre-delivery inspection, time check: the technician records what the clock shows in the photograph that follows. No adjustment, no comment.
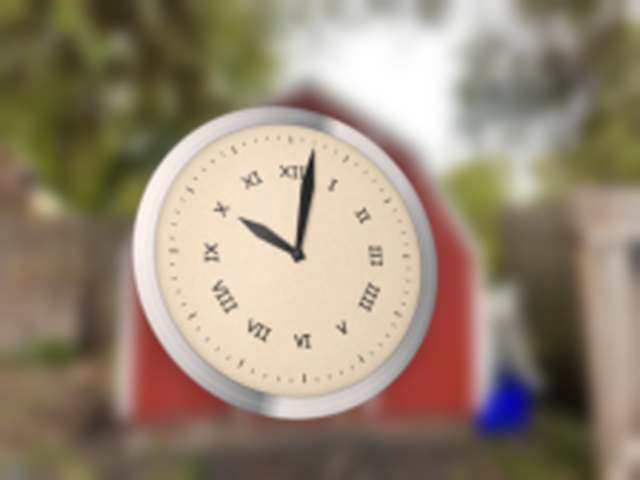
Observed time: 10:02
